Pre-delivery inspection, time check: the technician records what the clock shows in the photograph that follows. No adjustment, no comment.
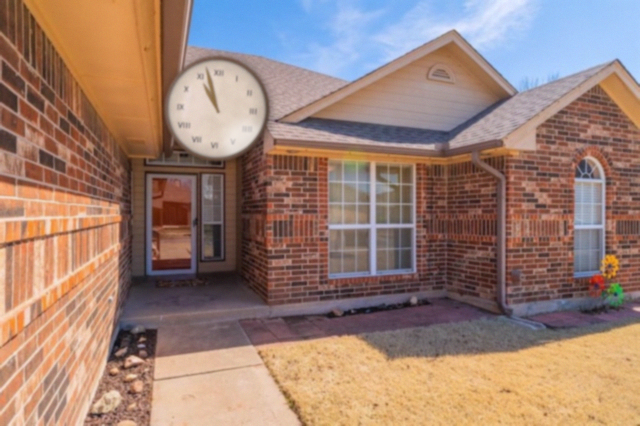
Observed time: 10:57
